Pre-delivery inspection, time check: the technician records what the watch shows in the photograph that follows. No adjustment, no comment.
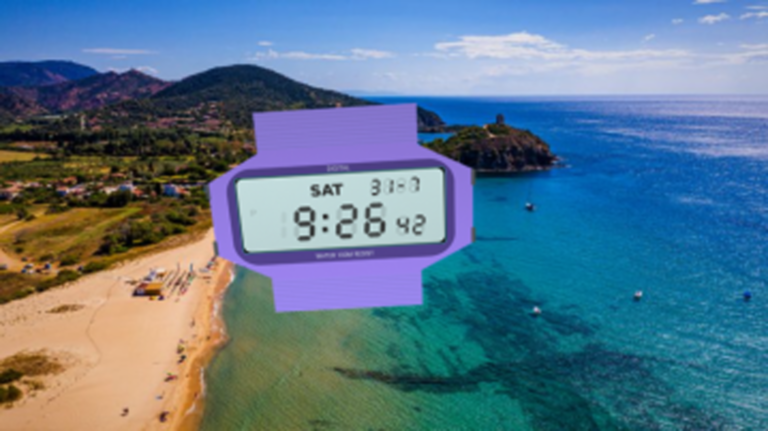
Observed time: 9:26:42
